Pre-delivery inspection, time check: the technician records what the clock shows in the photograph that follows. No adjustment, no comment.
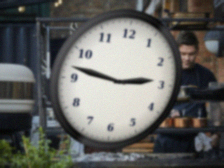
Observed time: 2:47
